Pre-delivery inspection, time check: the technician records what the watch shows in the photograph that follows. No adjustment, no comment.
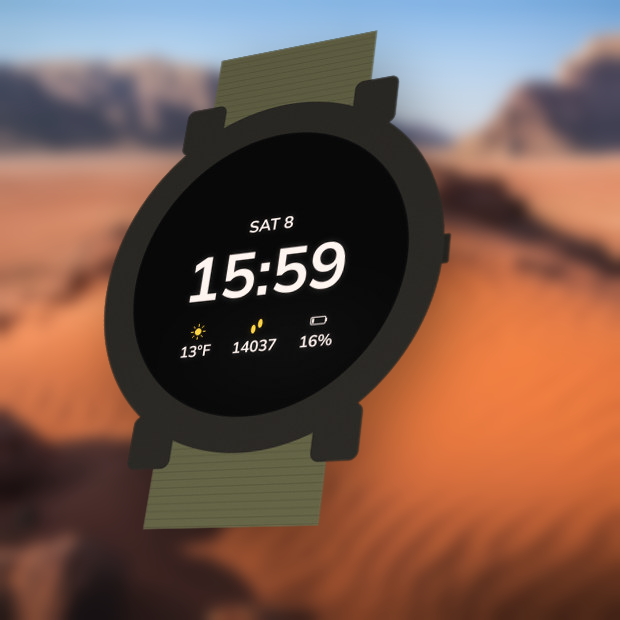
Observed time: 15:59
